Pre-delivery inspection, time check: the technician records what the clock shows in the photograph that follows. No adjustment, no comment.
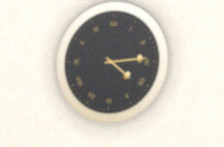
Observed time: 4:14
